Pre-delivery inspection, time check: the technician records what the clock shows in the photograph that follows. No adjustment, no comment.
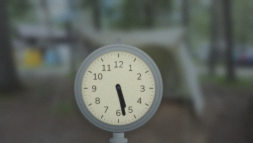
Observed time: 5:28
